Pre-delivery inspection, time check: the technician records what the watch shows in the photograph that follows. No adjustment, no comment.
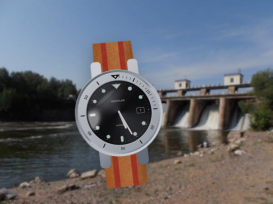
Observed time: 5:26
